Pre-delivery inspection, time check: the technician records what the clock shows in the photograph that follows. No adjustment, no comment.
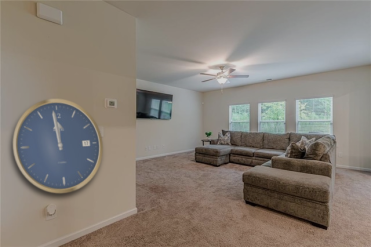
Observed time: 11:59
